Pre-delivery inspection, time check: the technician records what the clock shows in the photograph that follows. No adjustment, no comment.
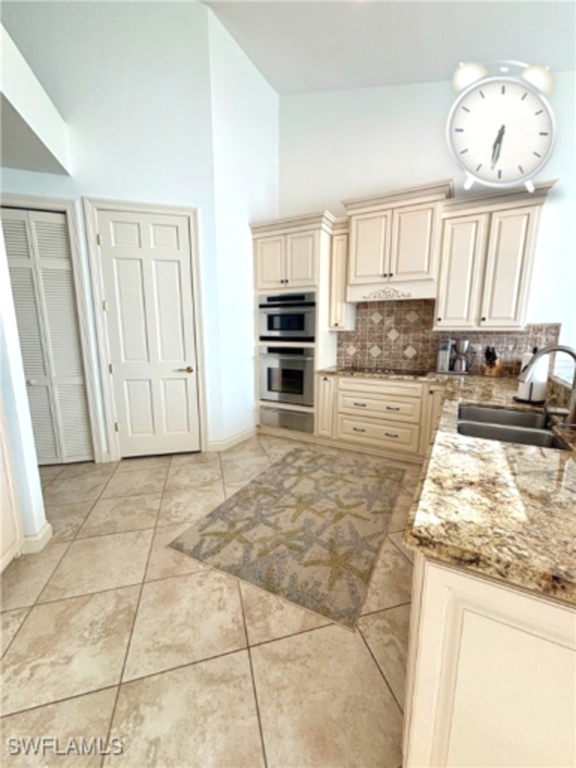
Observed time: 6:32
